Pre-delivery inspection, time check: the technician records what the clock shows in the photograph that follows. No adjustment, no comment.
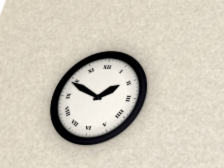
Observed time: 1:49
